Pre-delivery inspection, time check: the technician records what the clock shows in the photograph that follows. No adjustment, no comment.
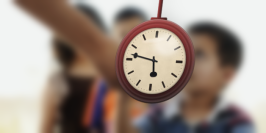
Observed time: 5:47
